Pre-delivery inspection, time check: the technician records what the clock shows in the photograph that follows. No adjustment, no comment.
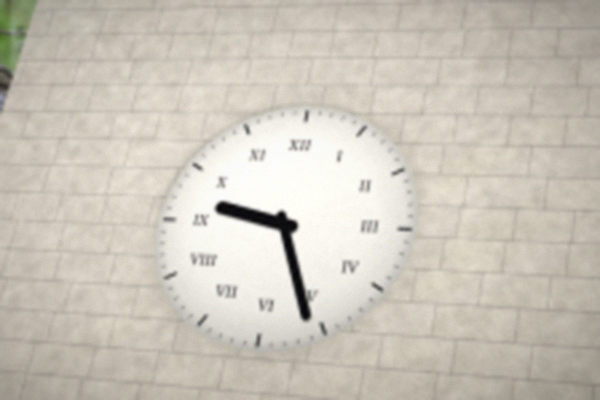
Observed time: 9:26
